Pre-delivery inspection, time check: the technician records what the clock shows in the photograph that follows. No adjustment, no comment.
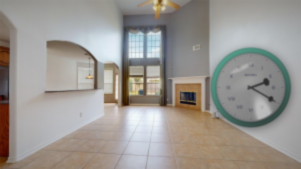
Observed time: 2:20
